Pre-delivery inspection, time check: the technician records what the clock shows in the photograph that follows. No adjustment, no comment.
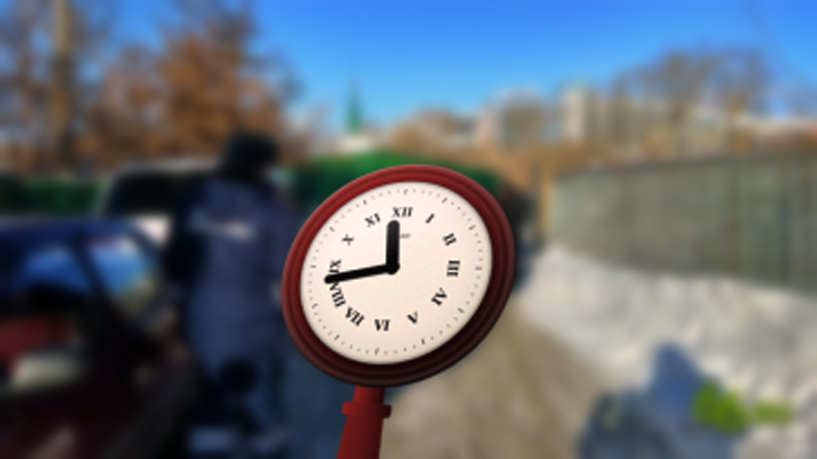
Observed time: 11:43
